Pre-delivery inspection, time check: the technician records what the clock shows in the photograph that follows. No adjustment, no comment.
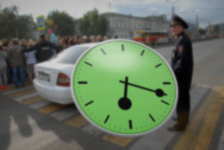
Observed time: 6:18
